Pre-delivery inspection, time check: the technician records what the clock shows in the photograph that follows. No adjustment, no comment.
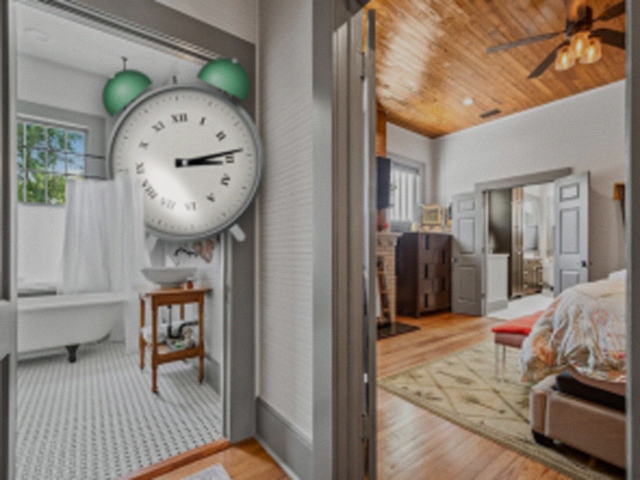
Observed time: 3:14
